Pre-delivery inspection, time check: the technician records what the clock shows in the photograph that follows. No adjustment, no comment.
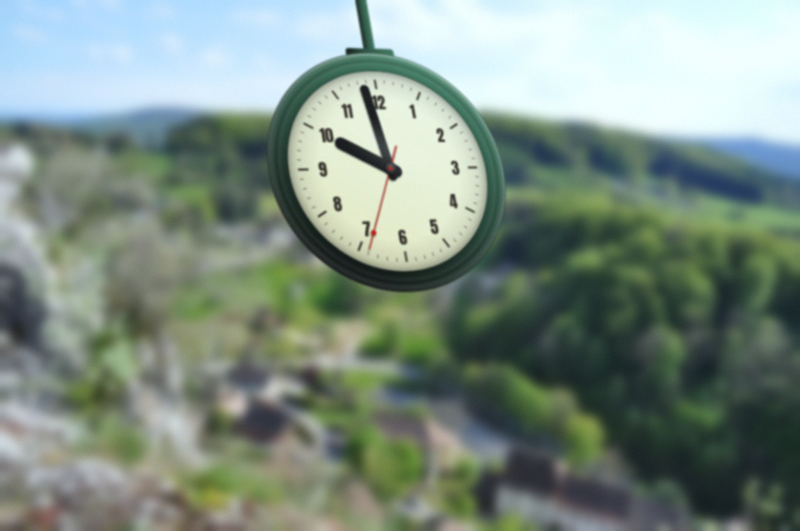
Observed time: 9:58:34
